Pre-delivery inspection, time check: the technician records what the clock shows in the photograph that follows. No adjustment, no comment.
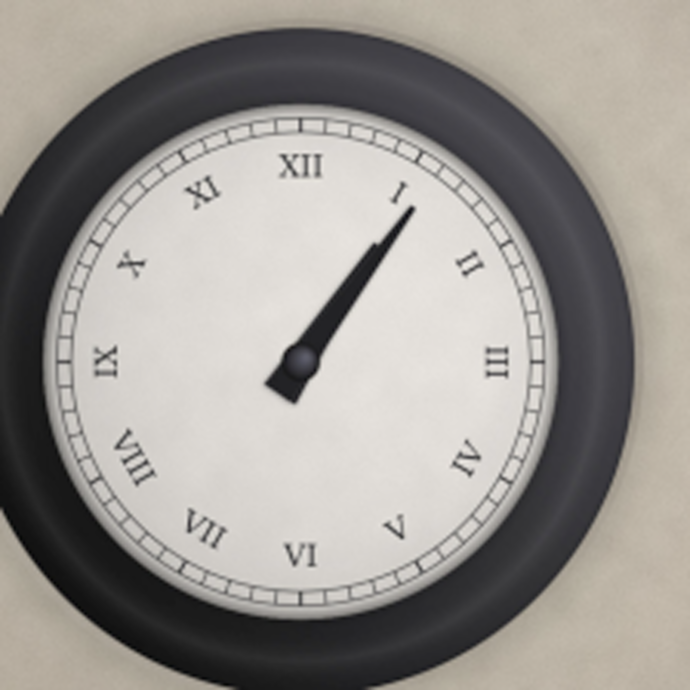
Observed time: 1:06
